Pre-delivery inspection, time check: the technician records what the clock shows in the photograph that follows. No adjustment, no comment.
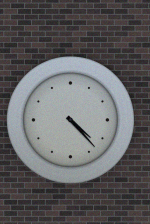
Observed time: 4:23
